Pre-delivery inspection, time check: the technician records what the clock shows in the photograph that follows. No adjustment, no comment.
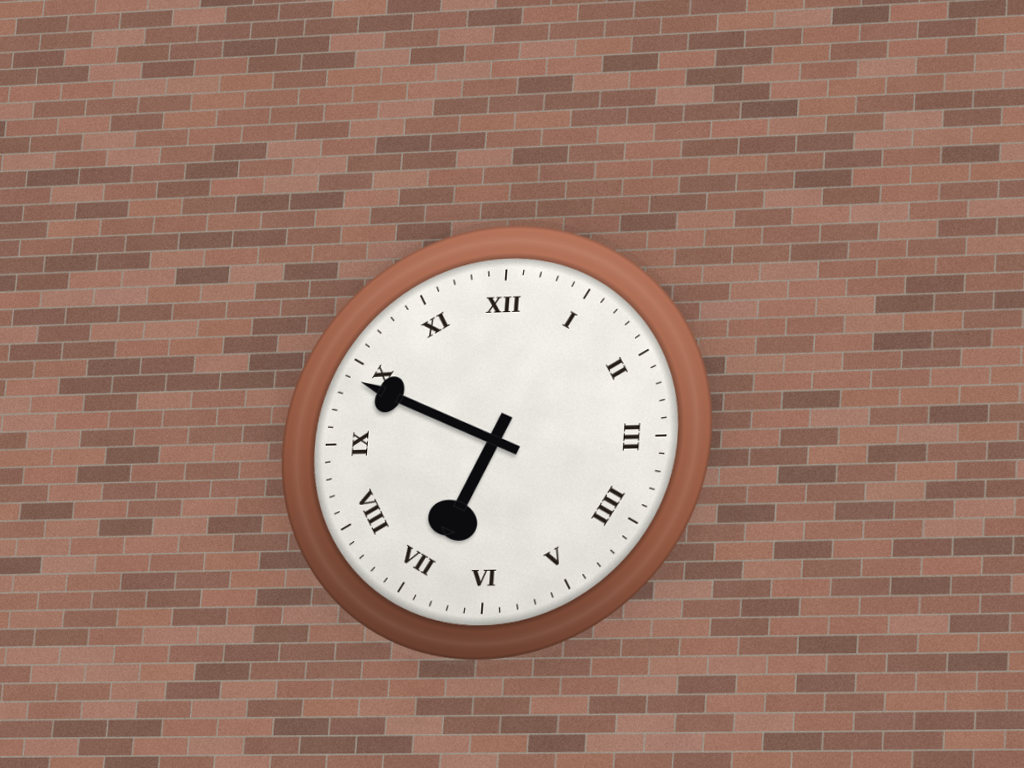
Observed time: 6:49
